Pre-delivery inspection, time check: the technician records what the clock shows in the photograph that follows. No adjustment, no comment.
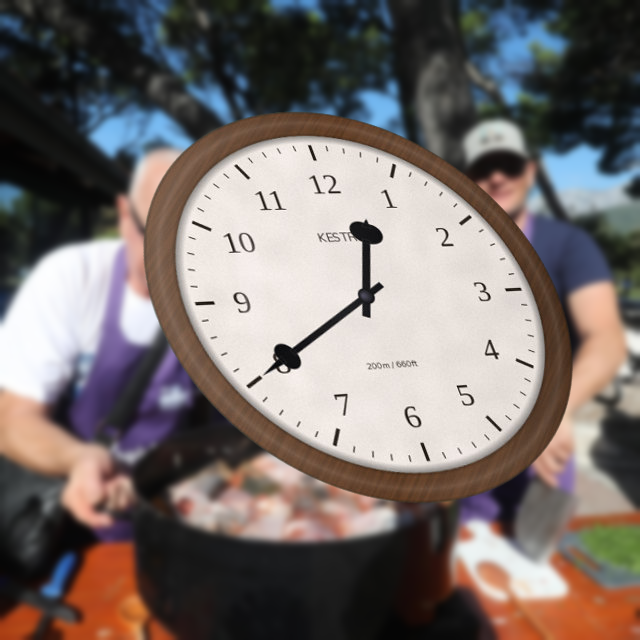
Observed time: 12:40
